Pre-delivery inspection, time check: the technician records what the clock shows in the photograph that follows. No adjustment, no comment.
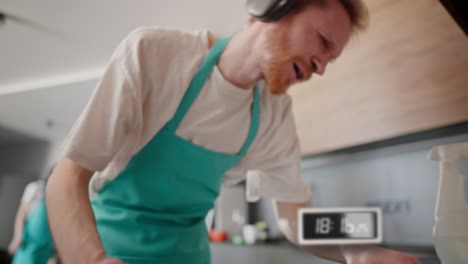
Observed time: 18:16
